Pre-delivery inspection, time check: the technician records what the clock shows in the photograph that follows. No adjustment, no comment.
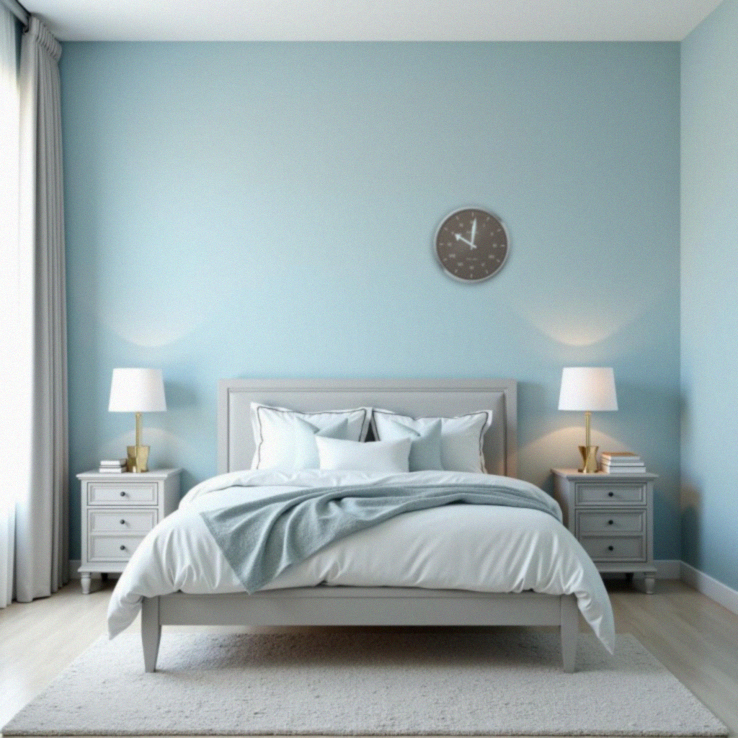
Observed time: 10:01
